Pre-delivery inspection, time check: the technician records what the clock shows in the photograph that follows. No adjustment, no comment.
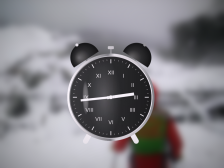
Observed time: 2:44
